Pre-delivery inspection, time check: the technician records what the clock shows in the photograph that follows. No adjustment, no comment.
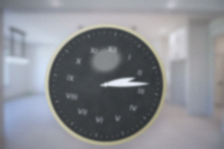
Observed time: 2:13
